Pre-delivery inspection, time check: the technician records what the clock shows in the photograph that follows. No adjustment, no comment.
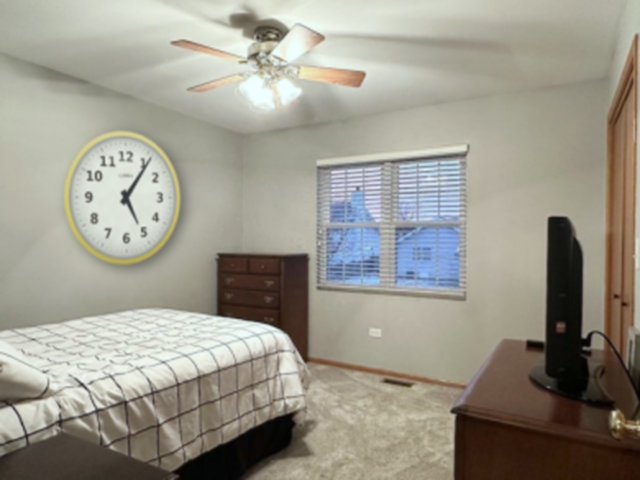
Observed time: 5:06
